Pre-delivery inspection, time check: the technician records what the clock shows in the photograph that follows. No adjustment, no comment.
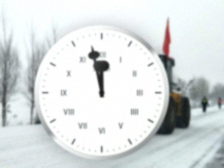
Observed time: 11:58
